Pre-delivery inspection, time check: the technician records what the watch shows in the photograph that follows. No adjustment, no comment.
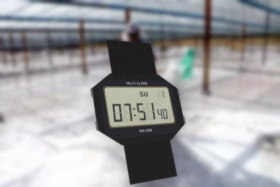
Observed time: 7:51:40
